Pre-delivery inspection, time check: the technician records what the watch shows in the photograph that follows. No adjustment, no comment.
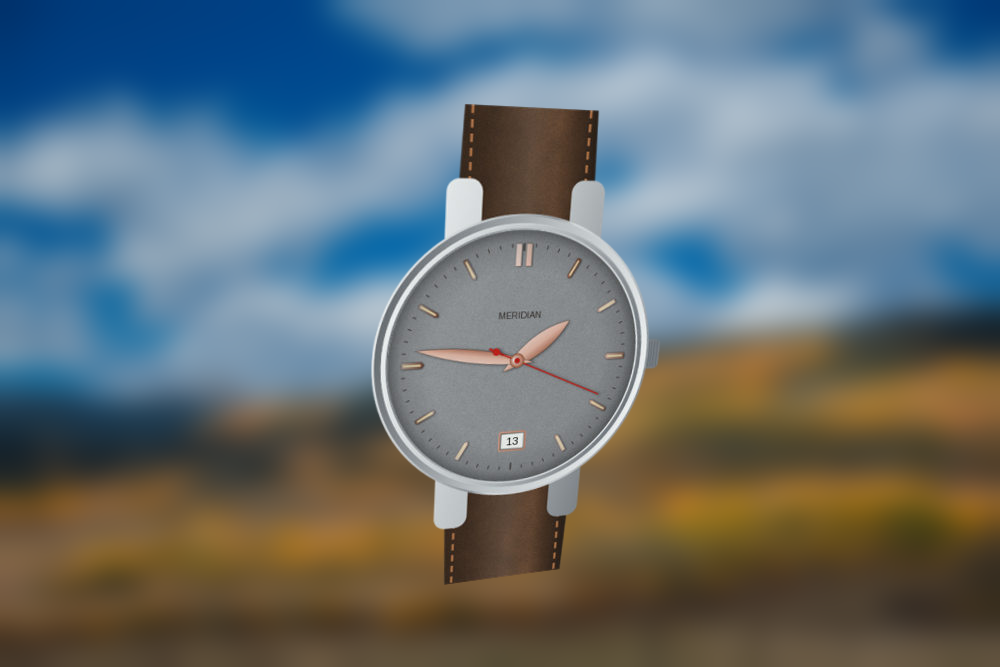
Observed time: 1:46:19
